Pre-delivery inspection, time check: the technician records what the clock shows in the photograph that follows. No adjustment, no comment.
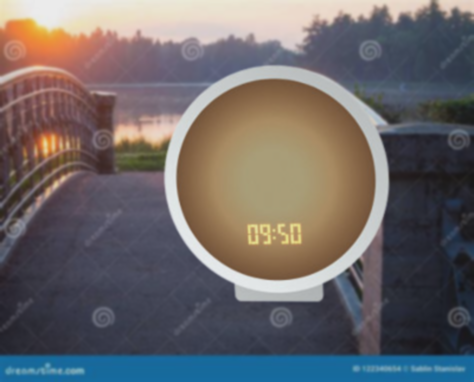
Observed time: 9:50
